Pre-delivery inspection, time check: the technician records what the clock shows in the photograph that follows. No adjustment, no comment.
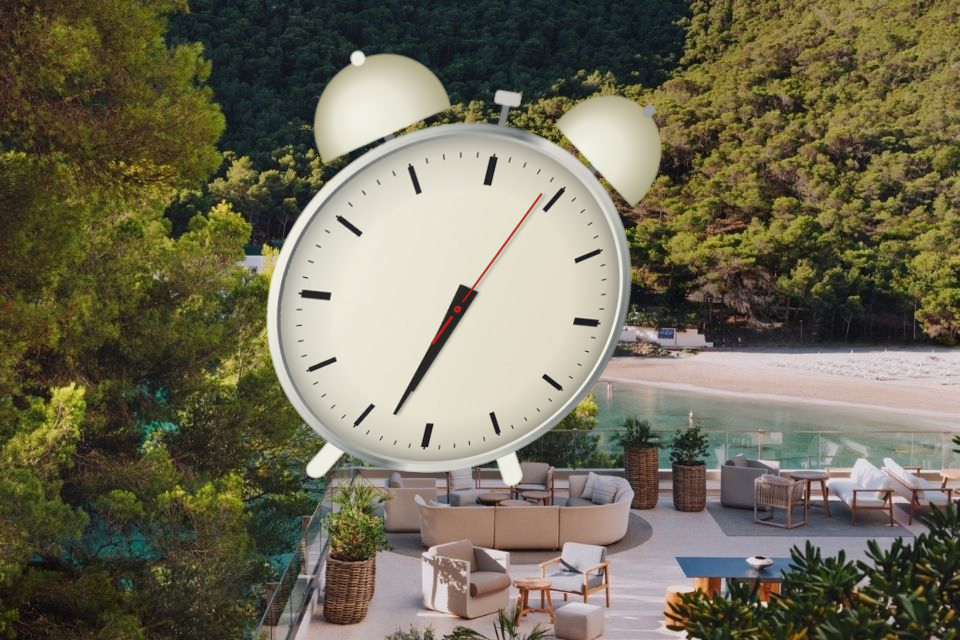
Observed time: 6:33:04
